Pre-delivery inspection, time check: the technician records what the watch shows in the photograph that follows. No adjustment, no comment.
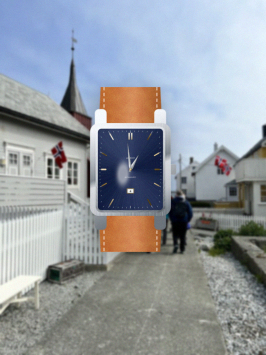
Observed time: 12:59
